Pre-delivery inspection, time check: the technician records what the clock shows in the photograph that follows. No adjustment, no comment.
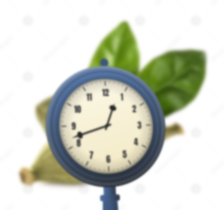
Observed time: 12:42
